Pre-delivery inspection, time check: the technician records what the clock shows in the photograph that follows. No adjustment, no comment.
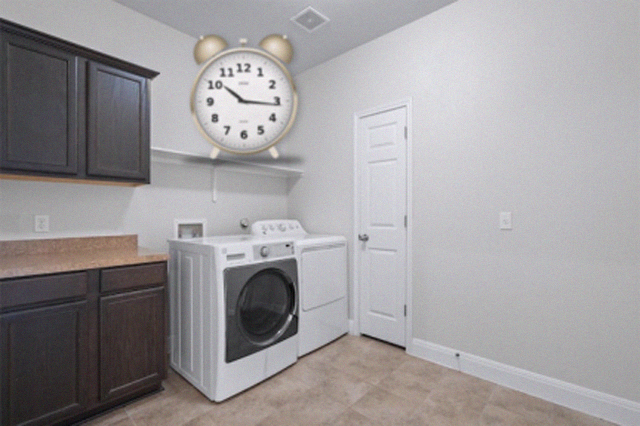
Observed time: 10:16
